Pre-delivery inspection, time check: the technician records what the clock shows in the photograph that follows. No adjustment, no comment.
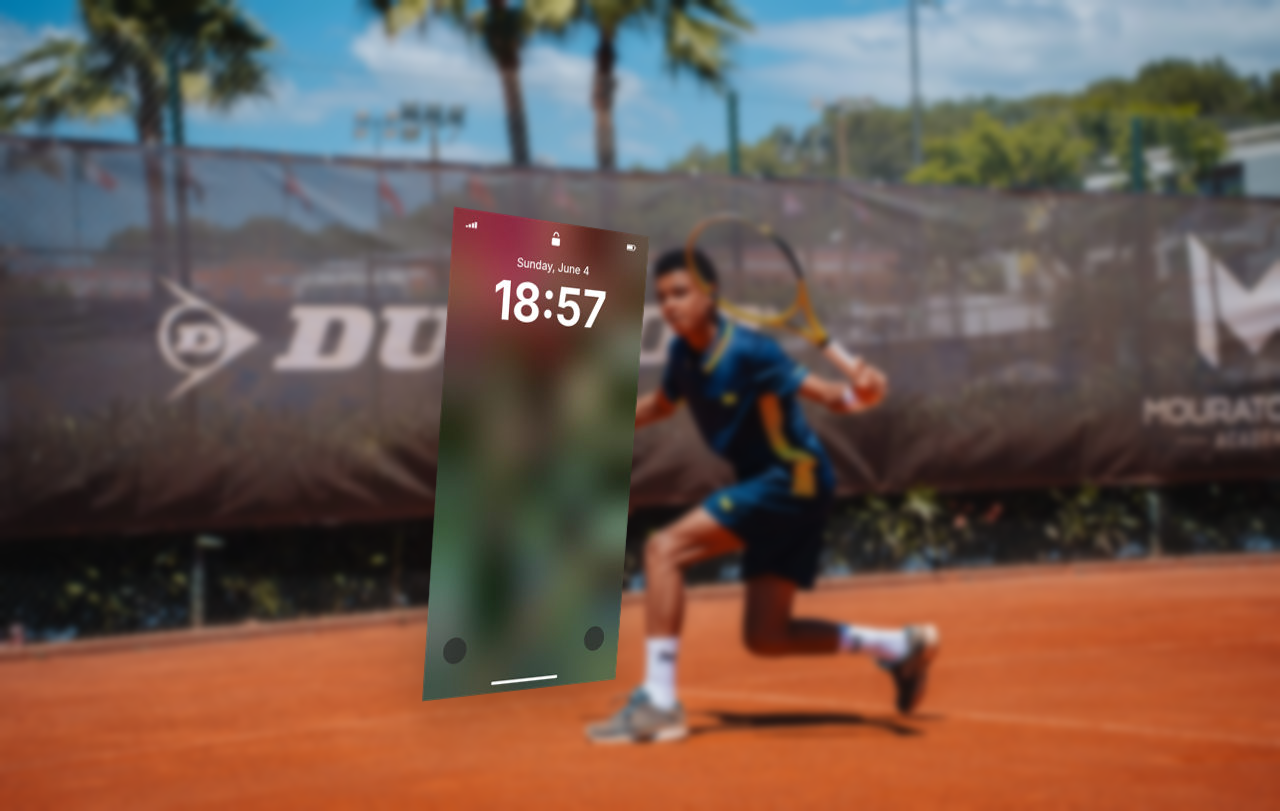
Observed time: 18:57
